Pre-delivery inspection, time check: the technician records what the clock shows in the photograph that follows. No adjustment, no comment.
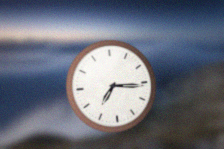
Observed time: 7:16
